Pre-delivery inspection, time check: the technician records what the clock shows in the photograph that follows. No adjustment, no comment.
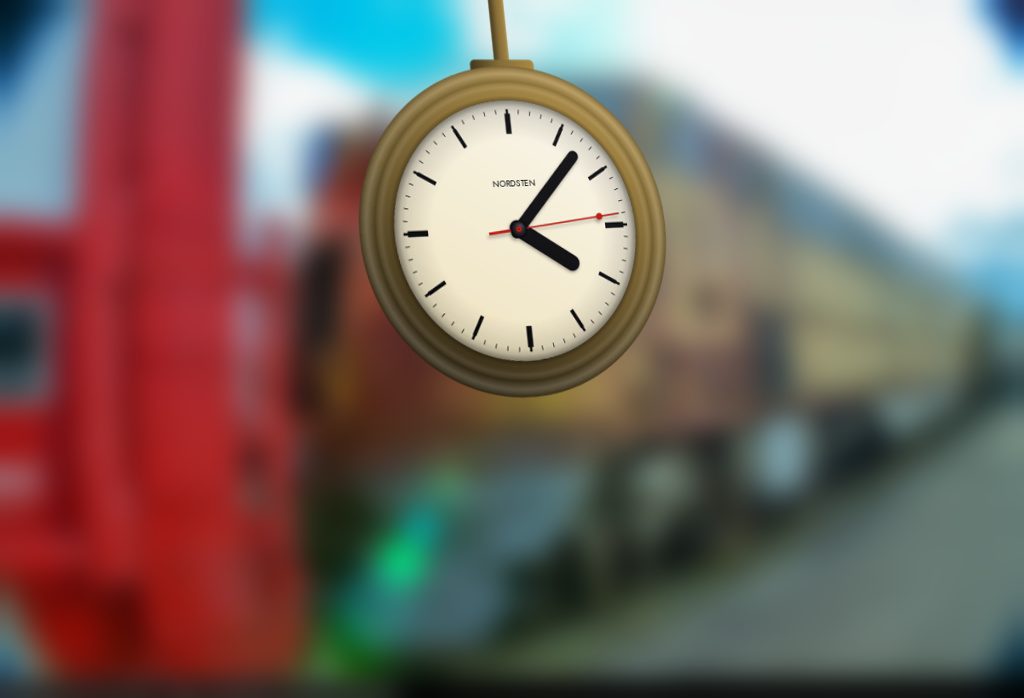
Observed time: 4:07:14
